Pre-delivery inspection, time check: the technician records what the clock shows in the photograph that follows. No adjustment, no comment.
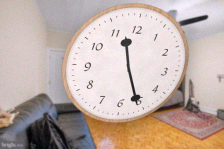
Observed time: 11:26
